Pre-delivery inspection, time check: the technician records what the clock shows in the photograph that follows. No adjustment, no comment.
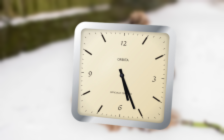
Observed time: 5:26
